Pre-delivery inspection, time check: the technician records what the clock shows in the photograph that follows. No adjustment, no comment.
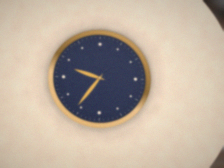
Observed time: 9:36
